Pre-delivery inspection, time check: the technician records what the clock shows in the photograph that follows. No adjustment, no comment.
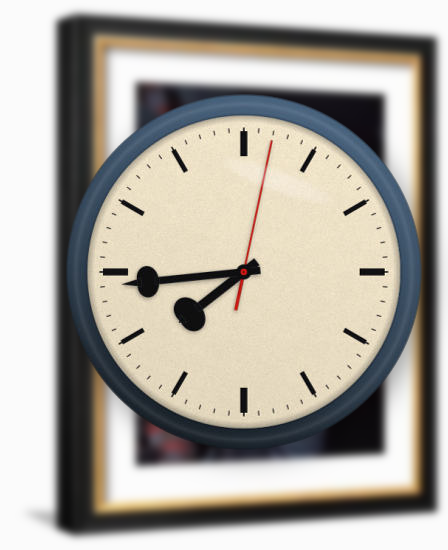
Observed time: 7:44:02
